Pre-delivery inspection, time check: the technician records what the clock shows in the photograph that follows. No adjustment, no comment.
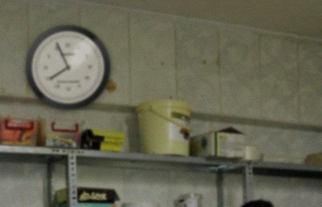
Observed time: 7:56
